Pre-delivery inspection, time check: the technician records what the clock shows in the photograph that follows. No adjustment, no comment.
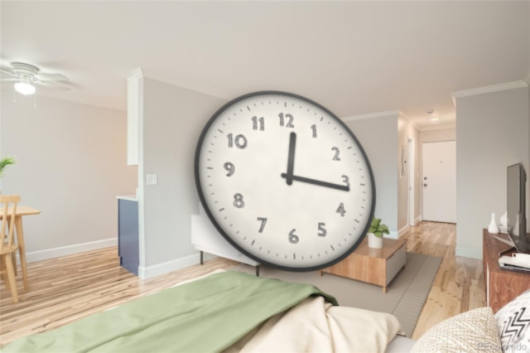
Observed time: 12:16
